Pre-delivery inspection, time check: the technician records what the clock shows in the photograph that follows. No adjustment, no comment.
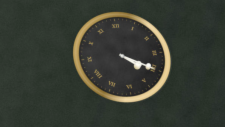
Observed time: 4:20
